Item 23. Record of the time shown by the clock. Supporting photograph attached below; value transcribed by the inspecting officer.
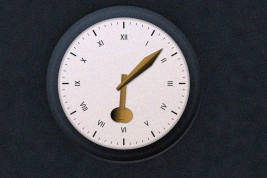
6:08
